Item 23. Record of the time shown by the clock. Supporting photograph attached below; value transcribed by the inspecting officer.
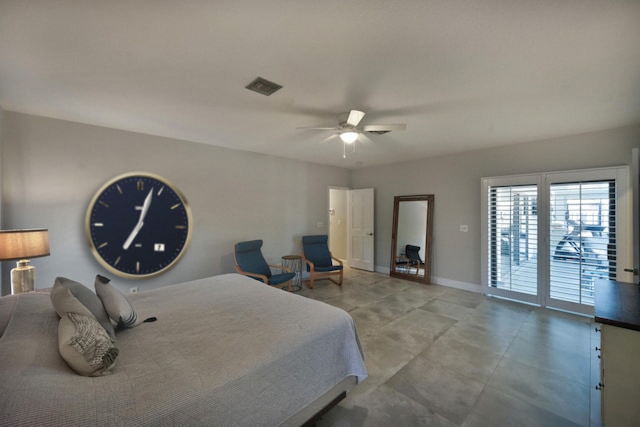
7:03
